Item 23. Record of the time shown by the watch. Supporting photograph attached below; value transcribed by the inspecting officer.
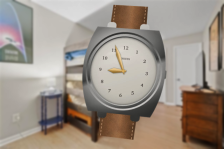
8:56
